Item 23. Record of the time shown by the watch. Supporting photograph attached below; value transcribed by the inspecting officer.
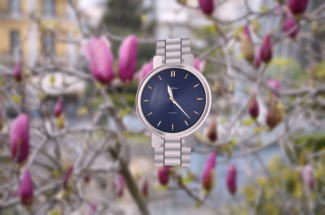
11:23
